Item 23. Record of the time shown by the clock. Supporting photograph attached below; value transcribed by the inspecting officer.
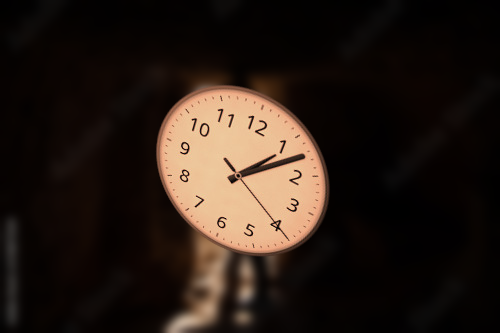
1:07:20
